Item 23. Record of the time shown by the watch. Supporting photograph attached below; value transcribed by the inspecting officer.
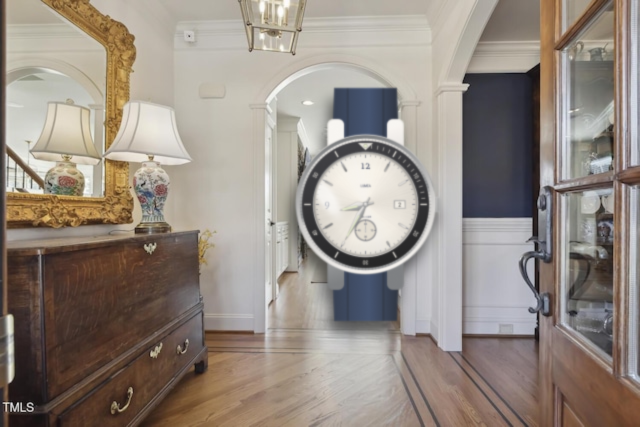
8:35
